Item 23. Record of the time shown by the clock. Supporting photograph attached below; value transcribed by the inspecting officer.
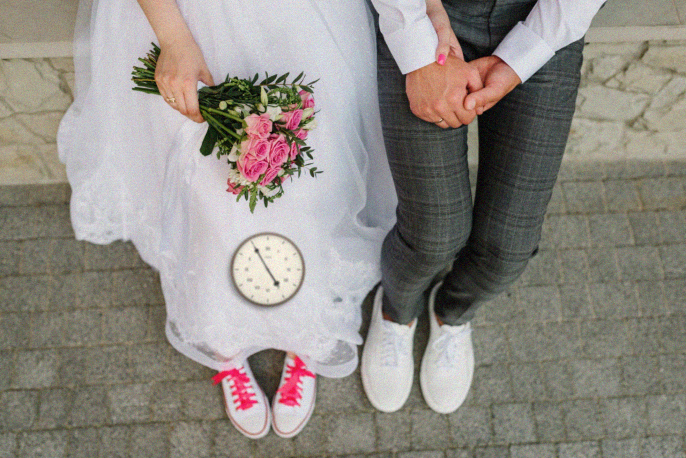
4:55
